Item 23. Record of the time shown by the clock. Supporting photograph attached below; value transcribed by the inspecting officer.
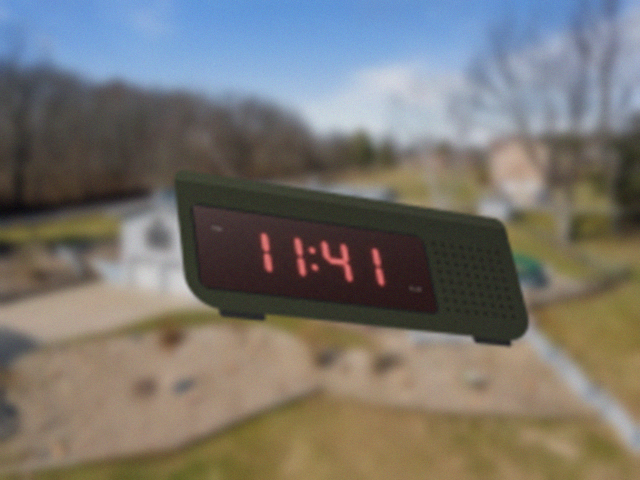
11:41
